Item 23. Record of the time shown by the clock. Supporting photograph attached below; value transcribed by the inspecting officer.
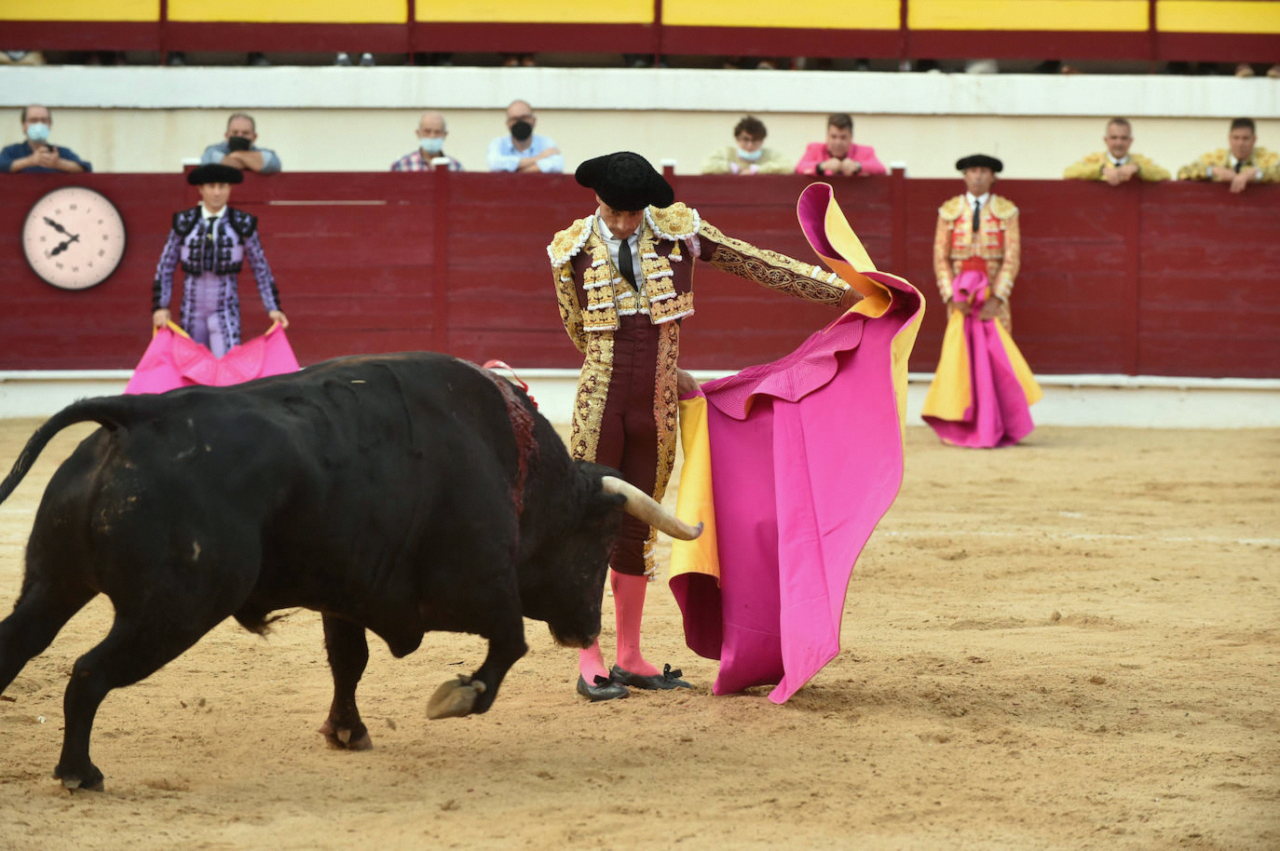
7:51
